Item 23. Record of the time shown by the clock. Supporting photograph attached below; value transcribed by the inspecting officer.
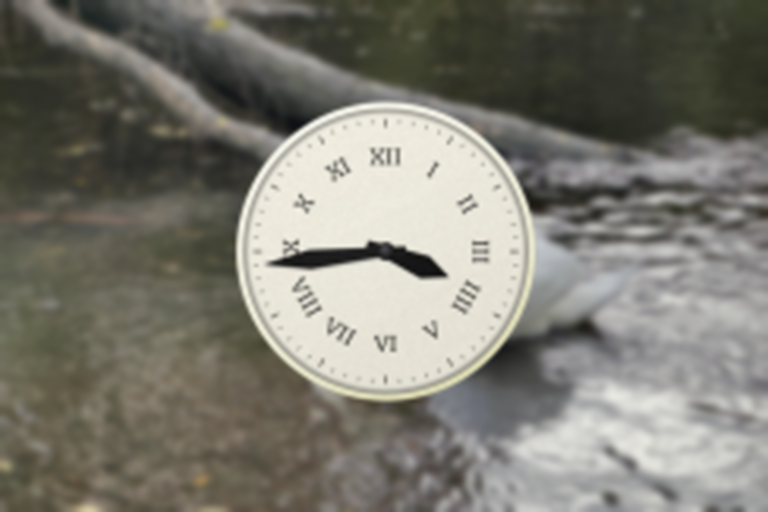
3:44
